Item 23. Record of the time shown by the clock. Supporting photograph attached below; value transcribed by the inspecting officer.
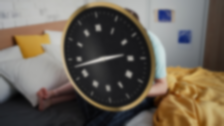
2:43
